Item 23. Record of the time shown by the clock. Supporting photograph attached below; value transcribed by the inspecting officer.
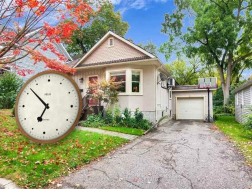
6:52
